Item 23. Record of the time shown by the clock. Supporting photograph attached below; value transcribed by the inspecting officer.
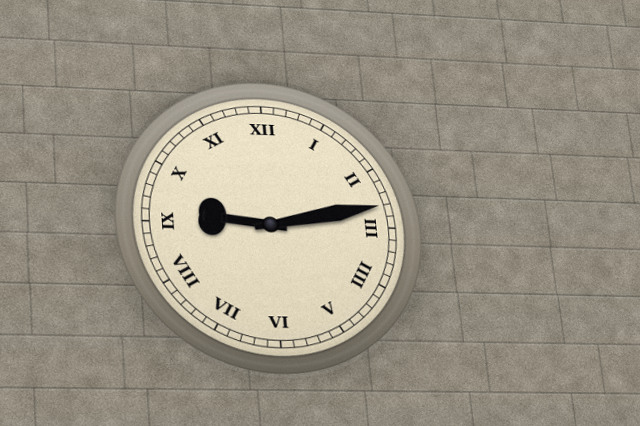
9:13
